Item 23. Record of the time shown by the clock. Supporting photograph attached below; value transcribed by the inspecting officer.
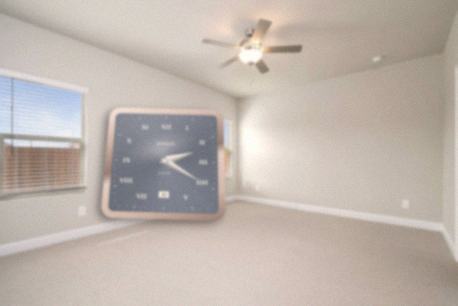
2:20
